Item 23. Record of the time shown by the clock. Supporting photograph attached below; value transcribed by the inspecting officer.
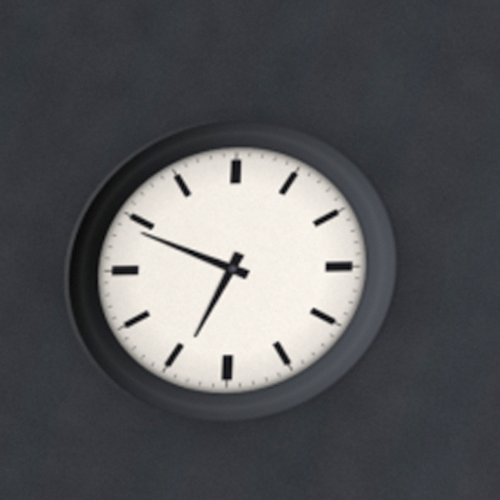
6:49
